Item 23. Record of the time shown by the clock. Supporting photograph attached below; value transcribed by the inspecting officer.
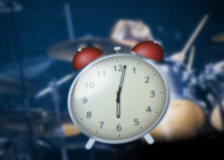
6:02
